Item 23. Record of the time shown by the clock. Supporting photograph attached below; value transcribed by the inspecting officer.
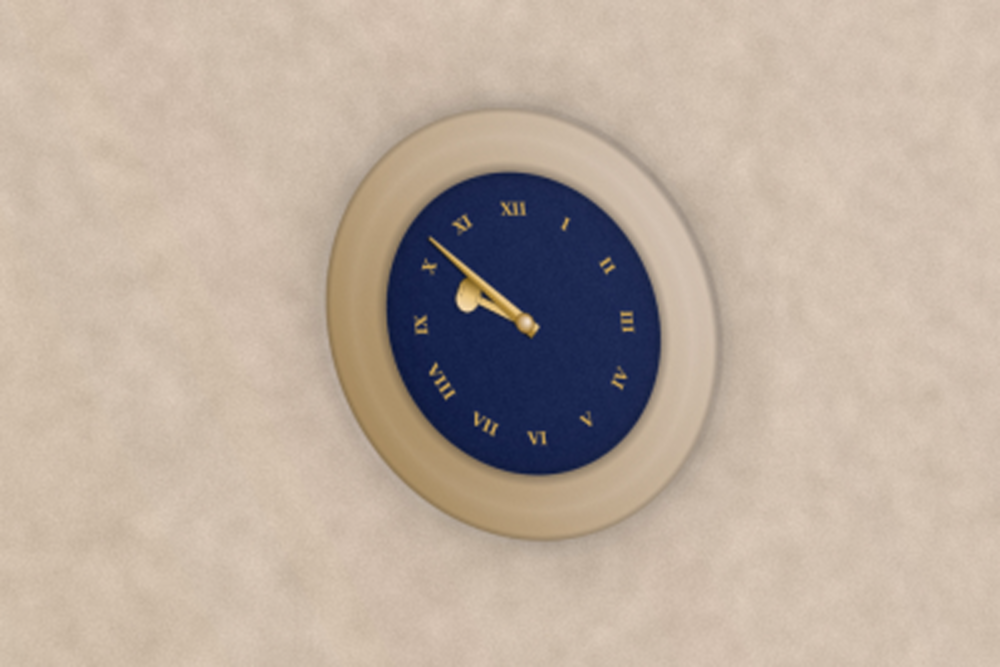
9:52
